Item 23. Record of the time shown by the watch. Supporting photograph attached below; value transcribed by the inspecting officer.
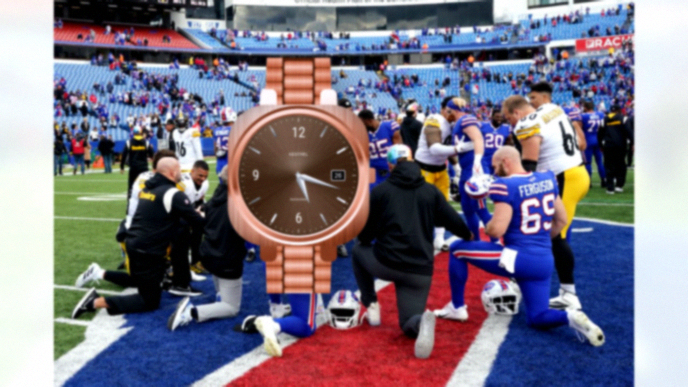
5:18
